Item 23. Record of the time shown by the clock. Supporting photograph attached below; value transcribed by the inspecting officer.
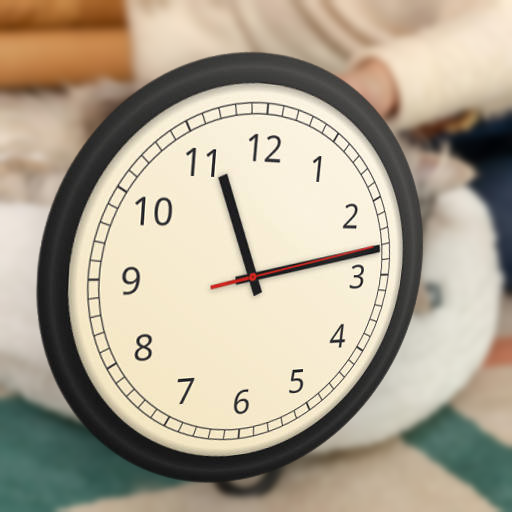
11:13:13
